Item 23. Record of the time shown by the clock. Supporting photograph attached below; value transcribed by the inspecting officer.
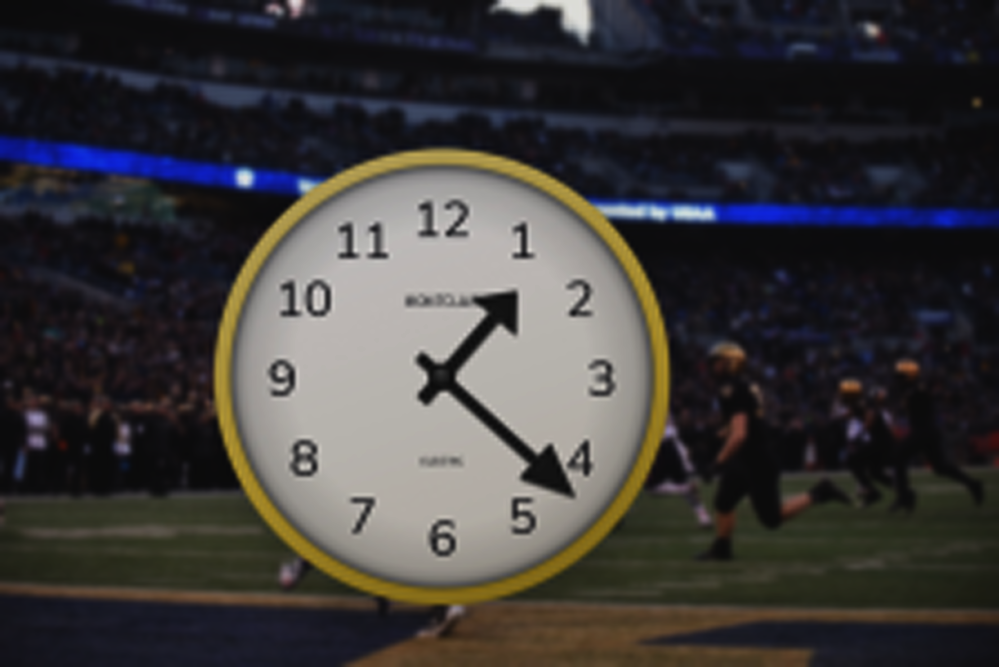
1:22
